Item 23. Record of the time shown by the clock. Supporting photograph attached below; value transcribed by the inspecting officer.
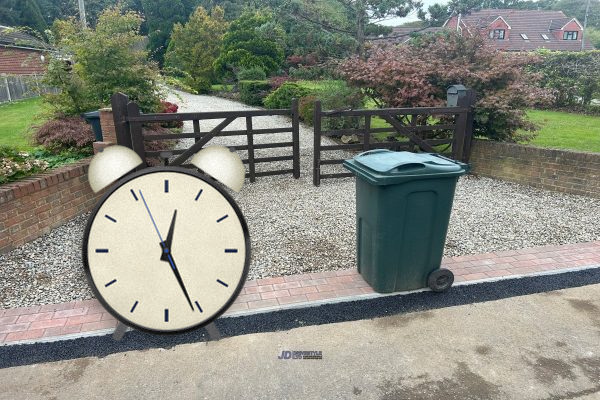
12:25:56
